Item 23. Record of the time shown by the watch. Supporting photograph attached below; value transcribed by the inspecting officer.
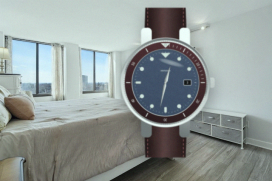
12:32
